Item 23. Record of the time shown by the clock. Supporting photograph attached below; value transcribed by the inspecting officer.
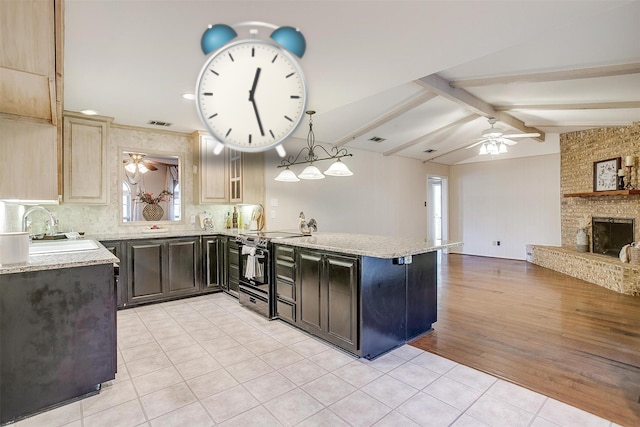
12:27
